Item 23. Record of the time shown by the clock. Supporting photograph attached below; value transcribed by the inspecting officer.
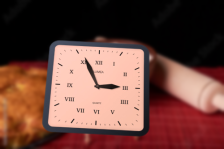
2:56
